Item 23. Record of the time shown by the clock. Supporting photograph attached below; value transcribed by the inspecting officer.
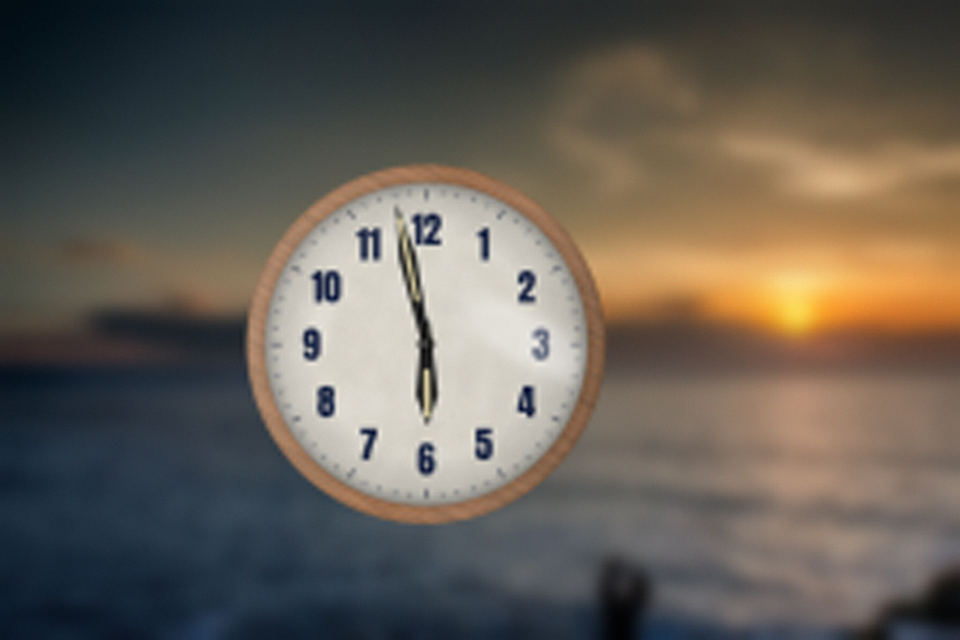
5:58
